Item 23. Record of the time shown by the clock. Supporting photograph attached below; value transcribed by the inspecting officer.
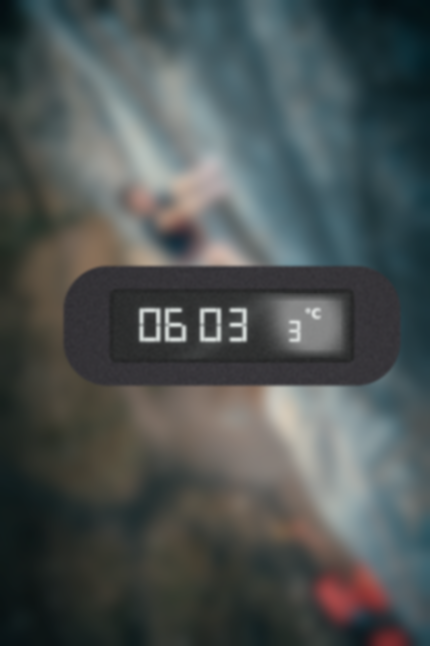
6:03
